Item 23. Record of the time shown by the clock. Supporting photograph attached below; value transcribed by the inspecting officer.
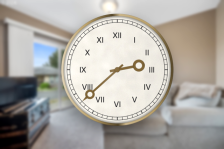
2:38
